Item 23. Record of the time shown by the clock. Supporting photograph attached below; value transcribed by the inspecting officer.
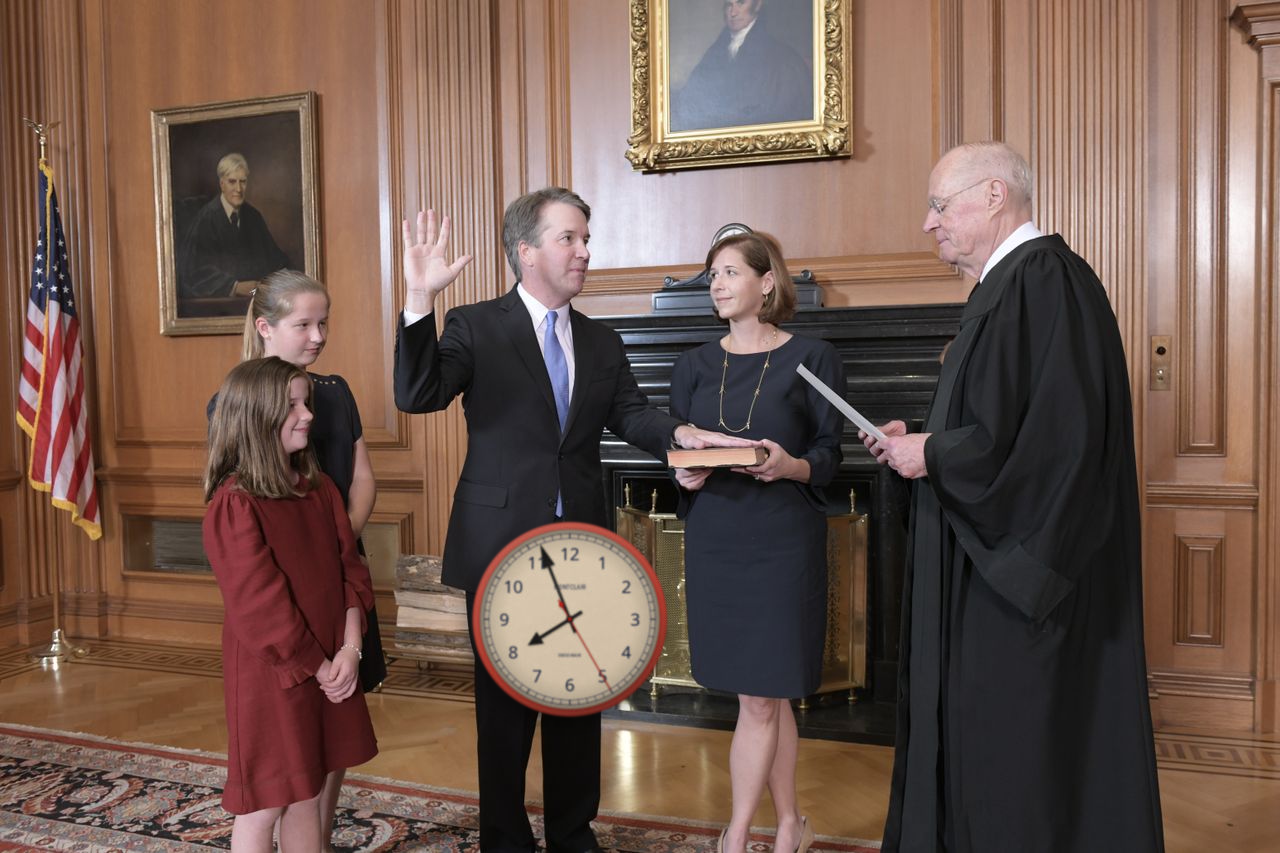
7:56:25
